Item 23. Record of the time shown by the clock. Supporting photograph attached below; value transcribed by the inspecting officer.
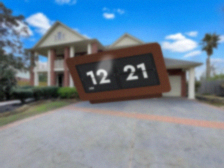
12:21
